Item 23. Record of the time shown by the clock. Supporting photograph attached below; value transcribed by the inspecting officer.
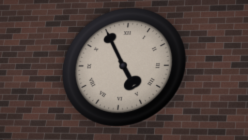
4:55
